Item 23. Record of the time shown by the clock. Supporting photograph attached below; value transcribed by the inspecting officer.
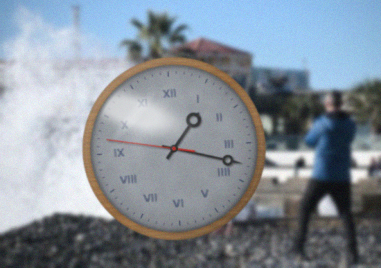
1:17:47
